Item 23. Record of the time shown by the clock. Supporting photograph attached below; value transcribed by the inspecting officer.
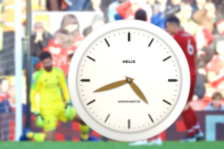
4:42
